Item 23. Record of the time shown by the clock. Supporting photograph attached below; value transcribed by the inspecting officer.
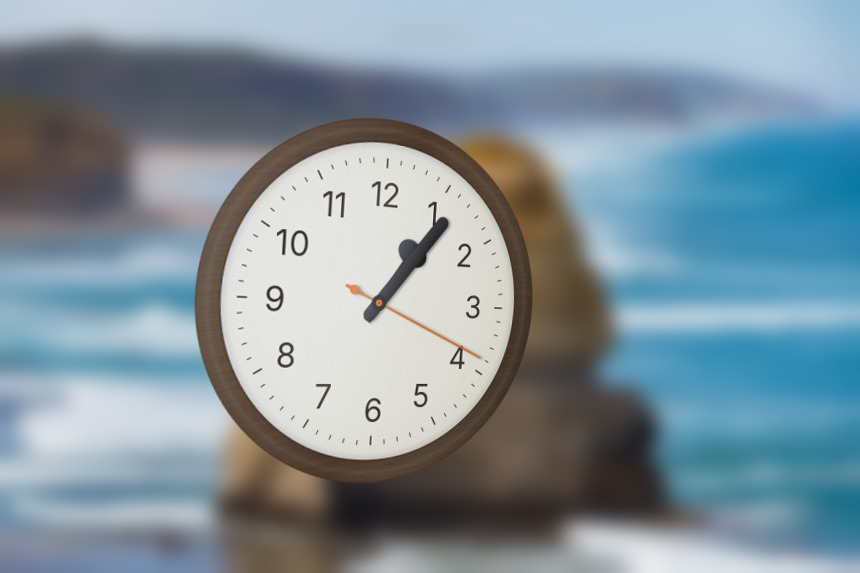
1:06:19
